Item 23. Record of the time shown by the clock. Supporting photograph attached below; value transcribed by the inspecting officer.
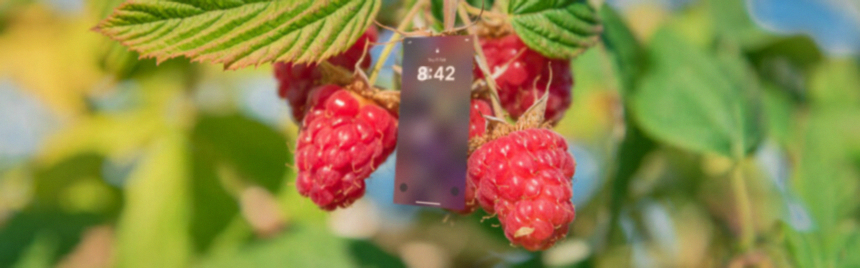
8:42
